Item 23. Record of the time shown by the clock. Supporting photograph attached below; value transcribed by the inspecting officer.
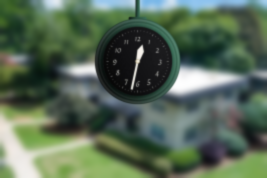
12:32
